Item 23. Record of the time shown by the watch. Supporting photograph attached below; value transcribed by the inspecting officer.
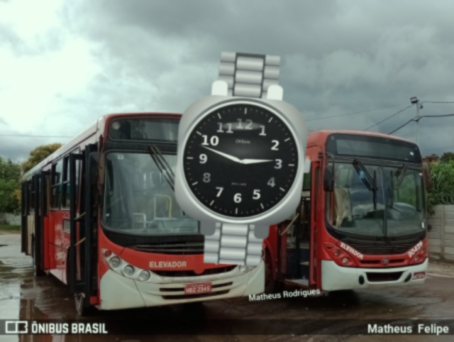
2:48
